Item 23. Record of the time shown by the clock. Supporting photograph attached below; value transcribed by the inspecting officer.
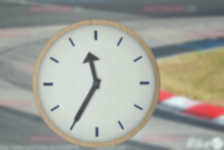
11:35
